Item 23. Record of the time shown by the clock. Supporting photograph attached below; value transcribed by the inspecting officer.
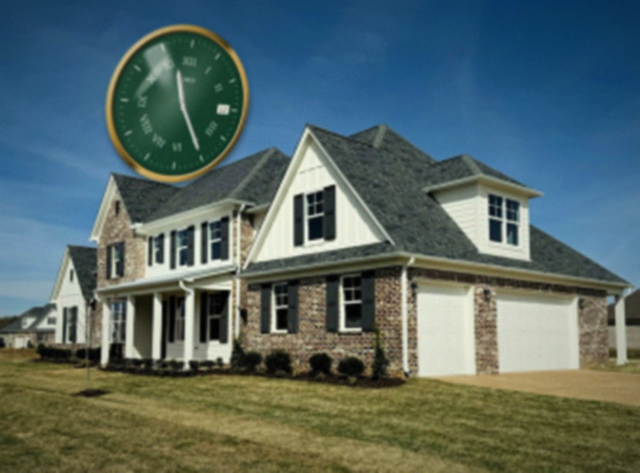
11:25
